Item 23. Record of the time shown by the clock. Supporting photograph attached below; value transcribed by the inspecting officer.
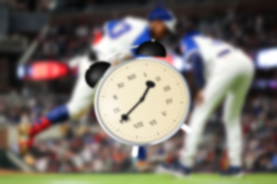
1:41
